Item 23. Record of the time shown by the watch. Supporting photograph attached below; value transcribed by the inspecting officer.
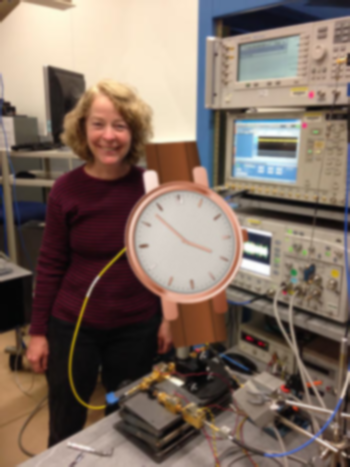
3:53
